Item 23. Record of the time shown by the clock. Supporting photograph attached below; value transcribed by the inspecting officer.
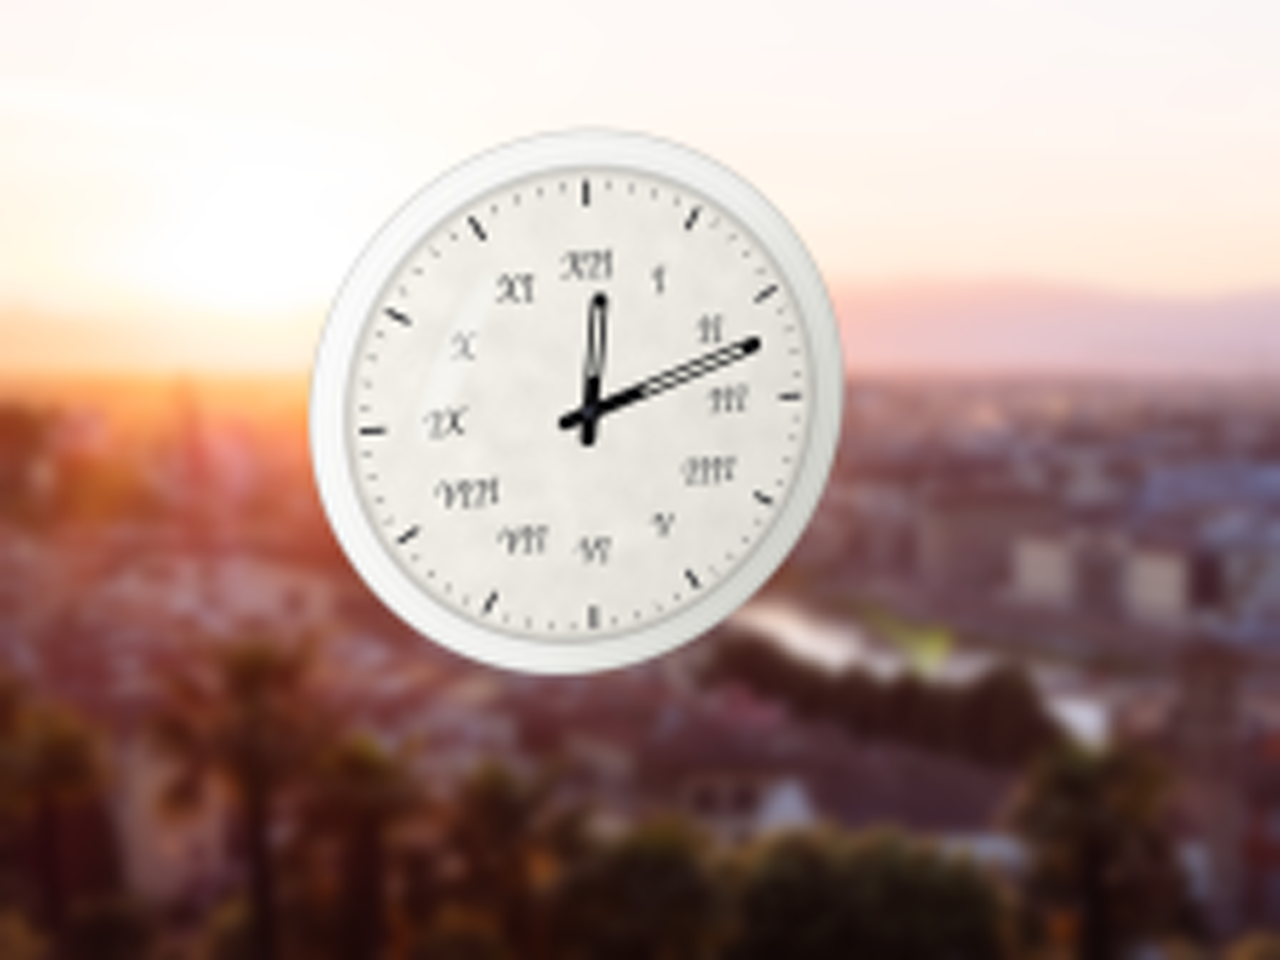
12:12
